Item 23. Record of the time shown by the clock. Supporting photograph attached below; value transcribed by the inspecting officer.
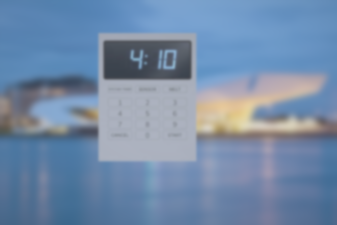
4:10
